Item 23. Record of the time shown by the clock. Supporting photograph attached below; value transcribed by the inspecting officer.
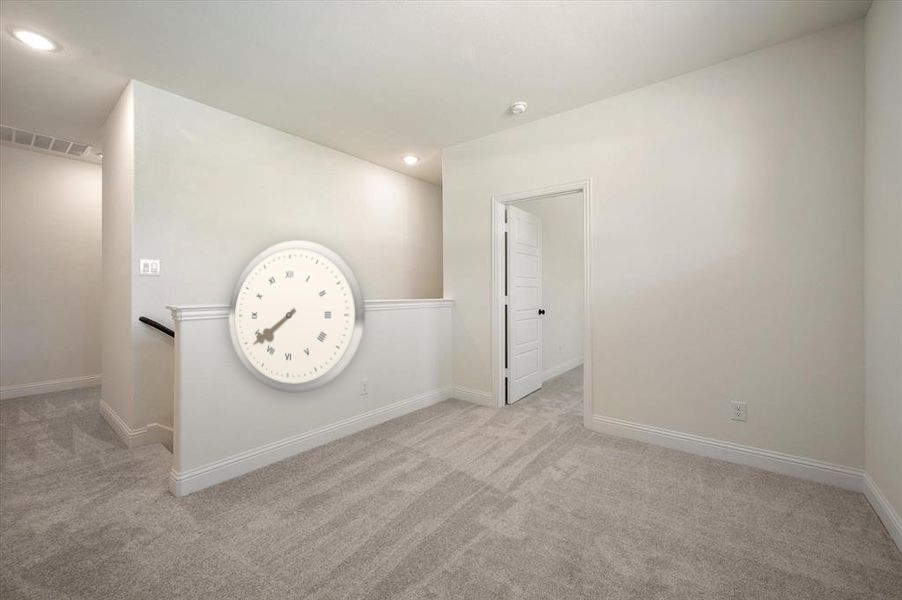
7:39
